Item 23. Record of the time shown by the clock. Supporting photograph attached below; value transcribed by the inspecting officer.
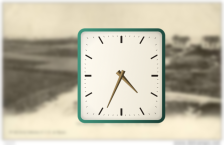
4:34
